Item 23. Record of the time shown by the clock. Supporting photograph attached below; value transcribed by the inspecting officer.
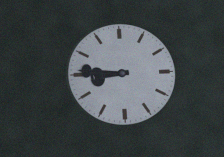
8:46
